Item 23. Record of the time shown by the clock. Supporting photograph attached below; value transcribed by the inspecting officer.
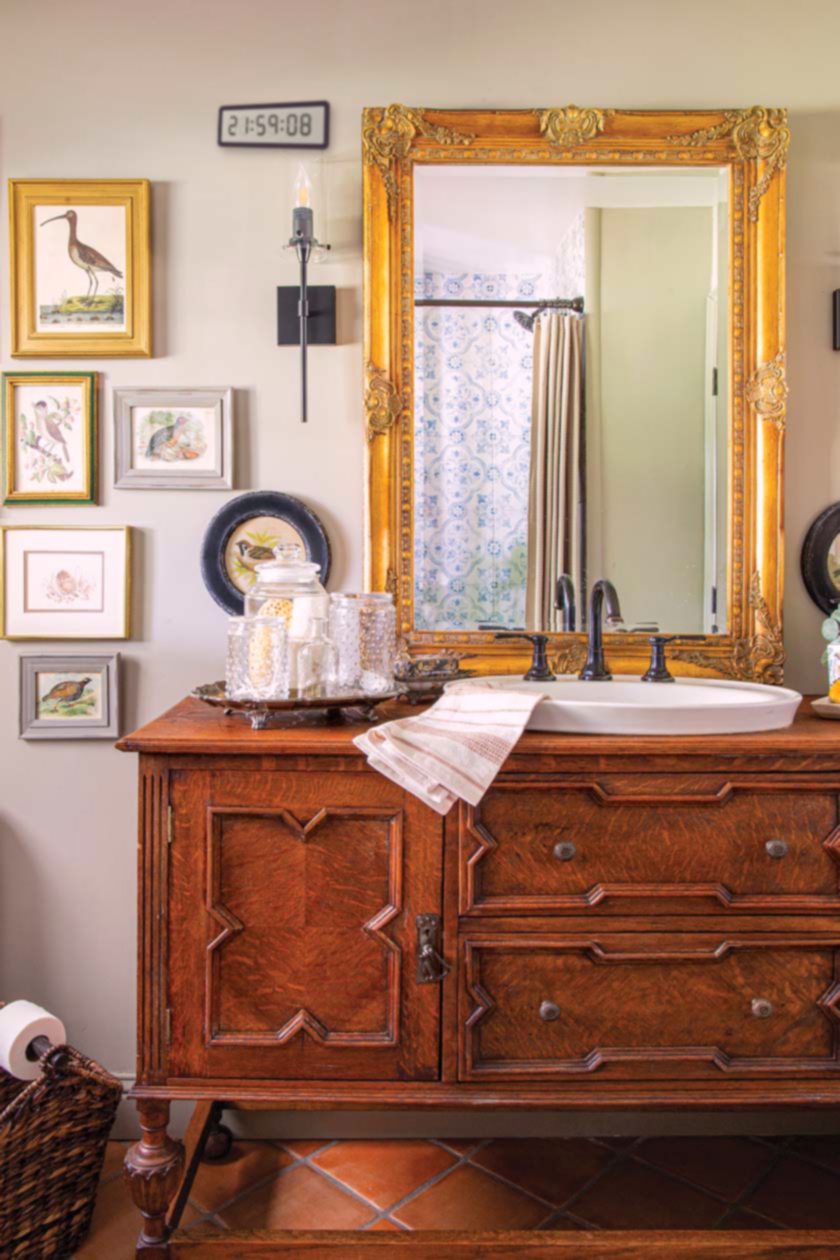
21:59:08
